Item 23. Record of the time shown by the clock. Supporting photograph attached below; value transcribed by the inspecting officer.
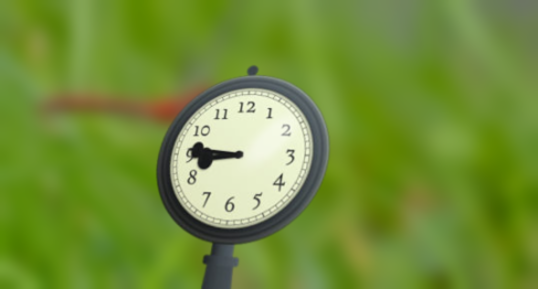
8:46
